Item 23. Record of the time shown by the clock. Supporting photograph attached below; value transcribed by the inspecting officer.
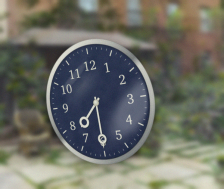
7:30
